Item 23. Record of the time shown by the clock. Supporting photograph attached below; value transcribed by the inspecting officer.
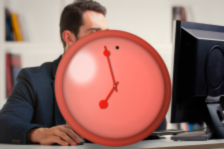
6:57
